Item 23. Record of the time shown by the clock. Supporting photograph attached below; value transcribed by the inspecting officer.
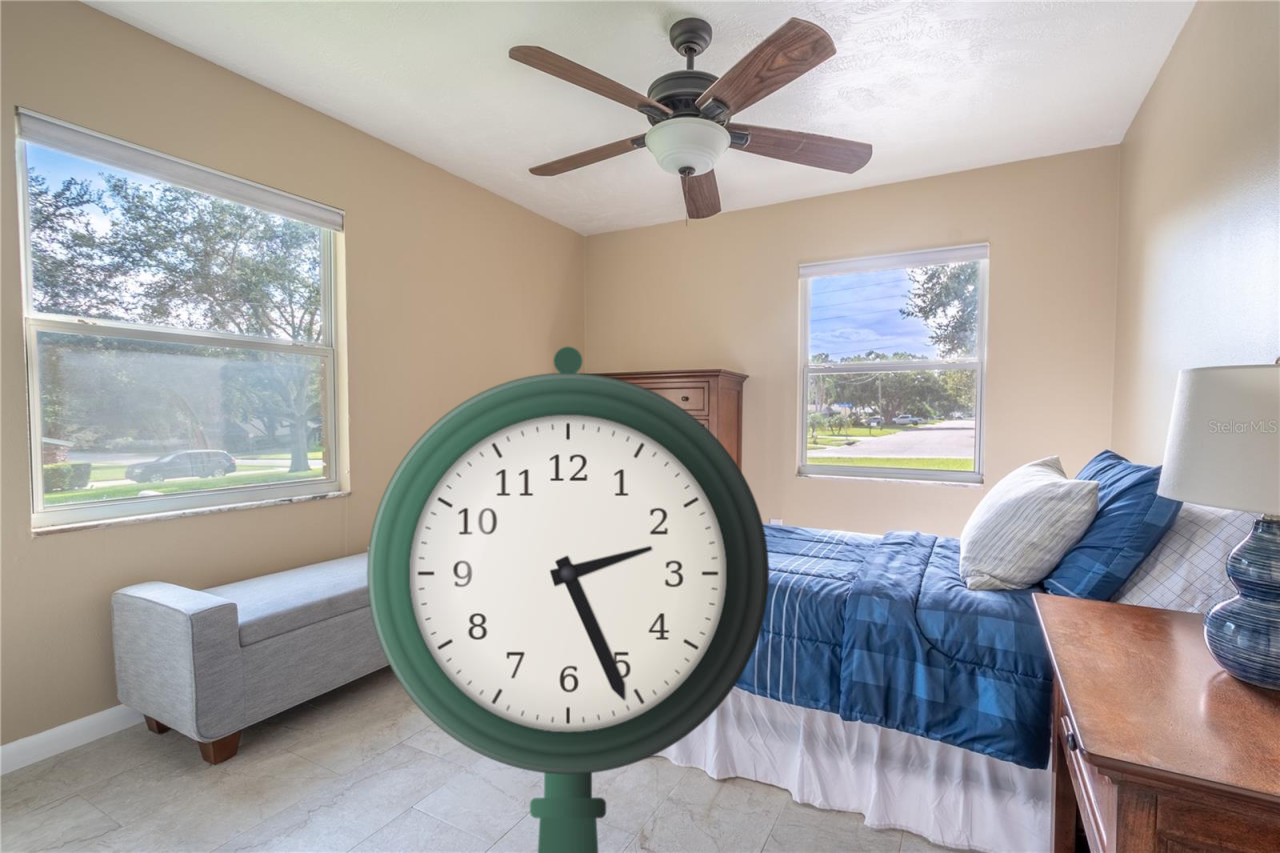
2:26
